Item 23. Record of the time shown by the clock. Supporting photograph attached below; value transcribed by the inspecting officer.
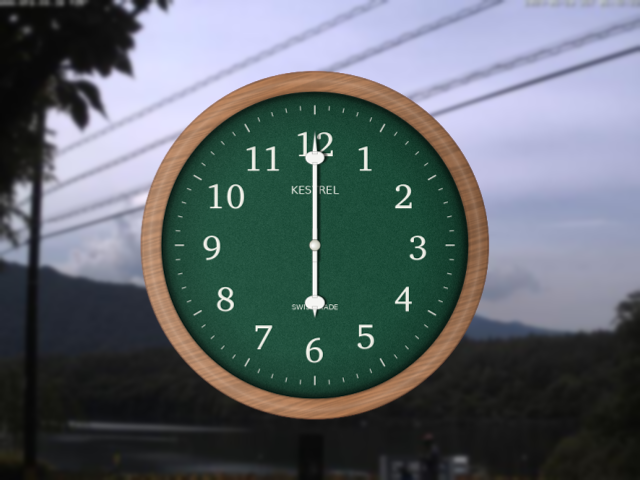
6:00
